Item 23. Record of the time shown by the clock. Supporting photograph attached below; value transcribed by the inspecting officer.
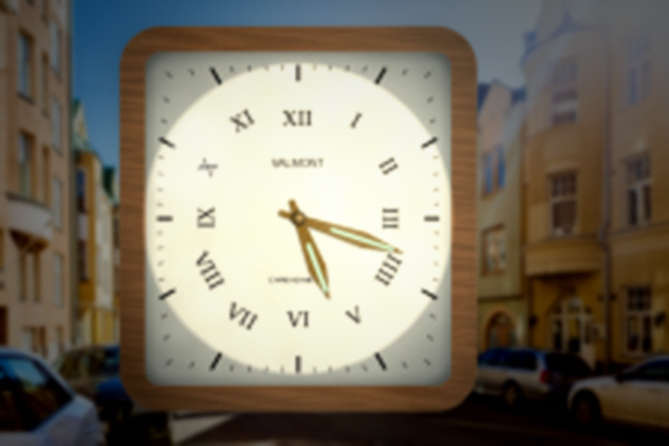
5:18
